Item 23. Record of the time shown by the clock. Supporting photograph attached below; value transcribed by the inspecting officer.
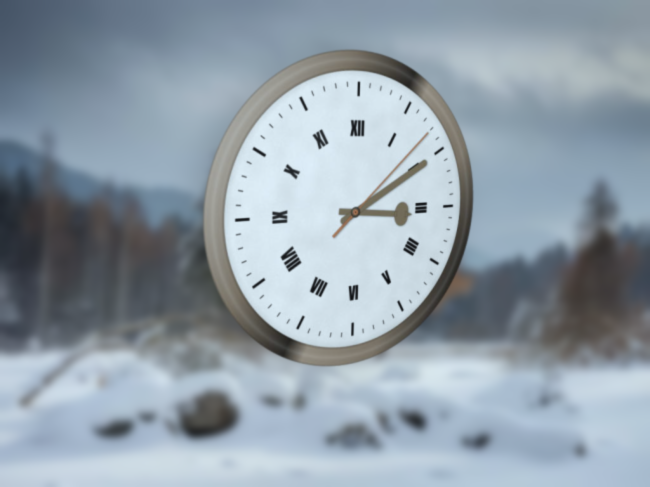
3:10:08
